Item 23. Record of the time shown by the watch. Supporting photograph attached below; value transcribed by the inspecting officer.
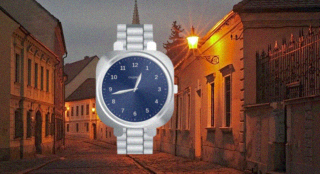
12:43
